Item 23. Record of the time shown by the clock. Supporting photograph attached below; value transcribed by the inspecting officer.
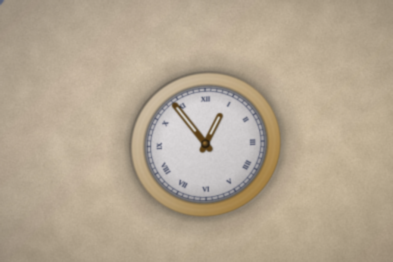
12:54
